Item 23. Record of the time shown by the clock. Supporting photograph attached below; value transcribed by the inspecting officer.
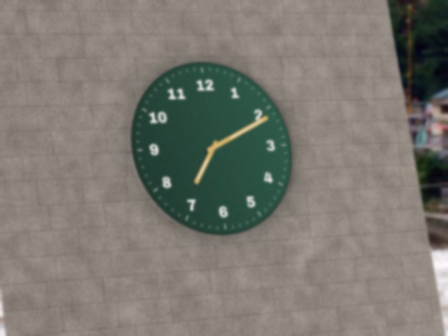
7:11
